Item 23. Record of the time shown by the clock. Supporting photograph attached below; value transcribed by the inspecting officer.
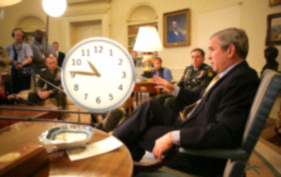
10:46
